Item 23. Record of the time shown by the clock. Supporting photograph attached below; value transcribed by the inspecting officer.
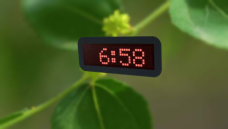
6:58
